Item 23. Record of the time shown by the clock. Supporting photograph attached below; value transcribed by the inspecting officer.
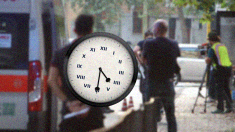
4:30
